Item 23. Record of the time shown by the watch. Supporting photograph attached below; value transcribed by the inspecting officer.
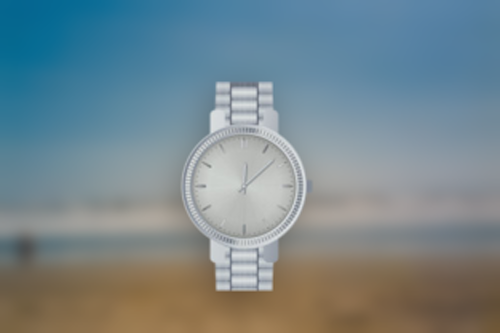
12:08
